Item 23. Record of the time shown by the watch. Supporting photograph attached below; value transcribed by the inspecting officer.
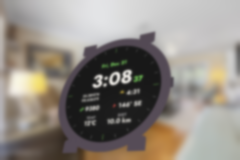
3:08
